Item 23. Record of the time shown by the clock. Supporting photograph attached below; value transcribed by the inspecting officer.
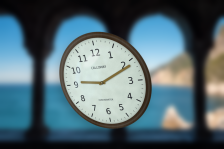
9:11
